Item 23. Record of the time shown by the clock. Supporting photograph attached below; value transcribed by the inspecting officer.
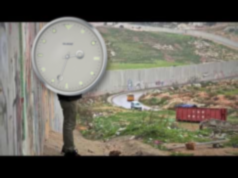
2:33
